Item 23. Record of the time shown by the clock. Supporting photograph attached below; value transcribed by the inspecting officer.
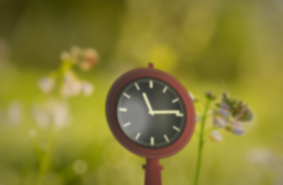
11:14
